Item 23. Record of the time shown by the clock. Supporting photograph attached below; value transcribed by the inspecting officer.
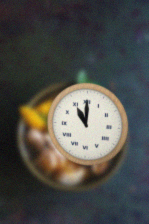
11:00
